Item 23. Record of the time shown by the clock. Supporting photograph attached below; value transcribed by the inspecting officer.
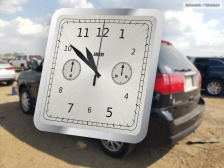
10:51
